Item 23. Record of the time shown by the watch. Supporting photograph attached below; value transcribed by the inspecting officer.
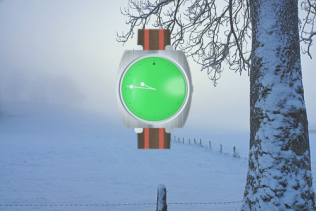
9:46
